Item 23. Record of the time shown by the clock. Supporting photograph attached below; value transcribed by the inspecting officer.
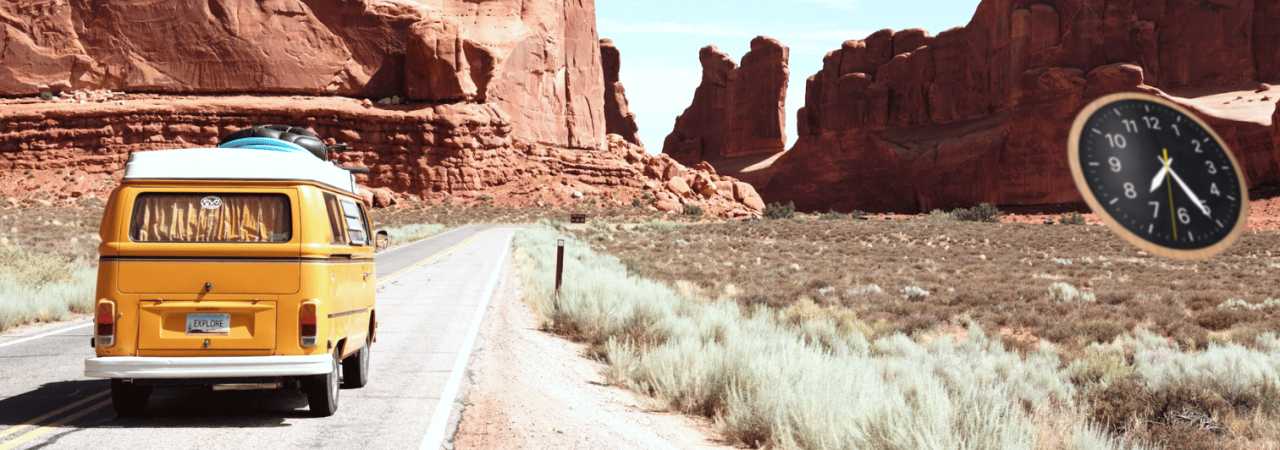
7:25:32
